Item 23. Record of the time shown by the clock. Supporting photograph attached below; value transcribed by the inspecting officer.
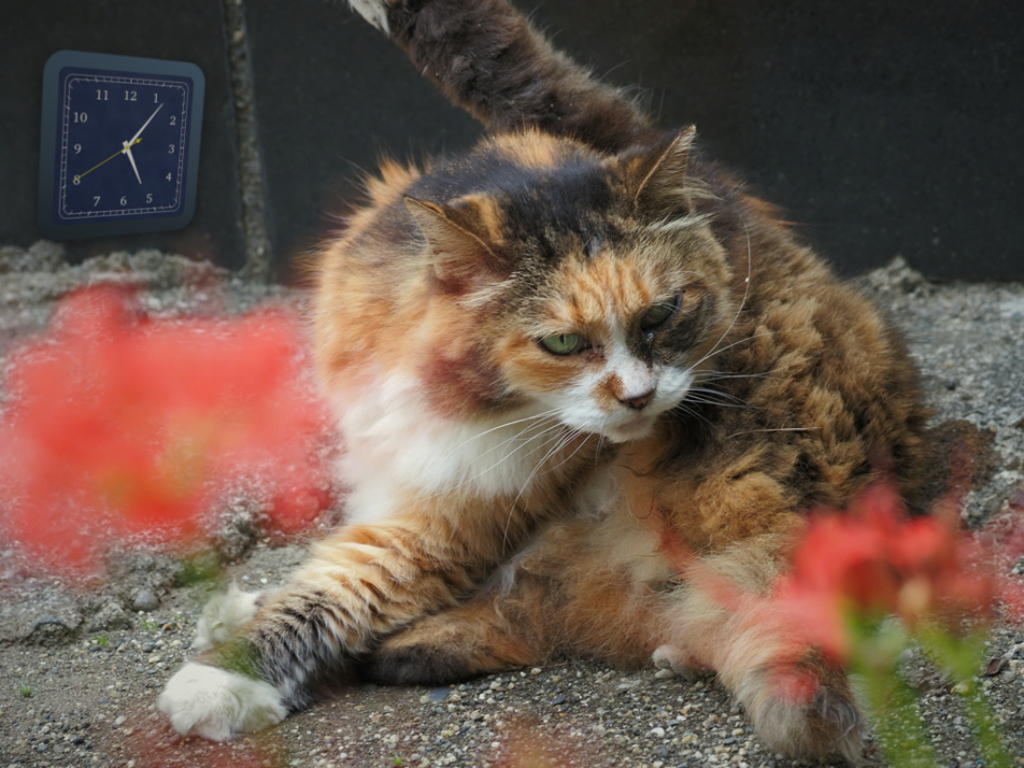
5:06:40
